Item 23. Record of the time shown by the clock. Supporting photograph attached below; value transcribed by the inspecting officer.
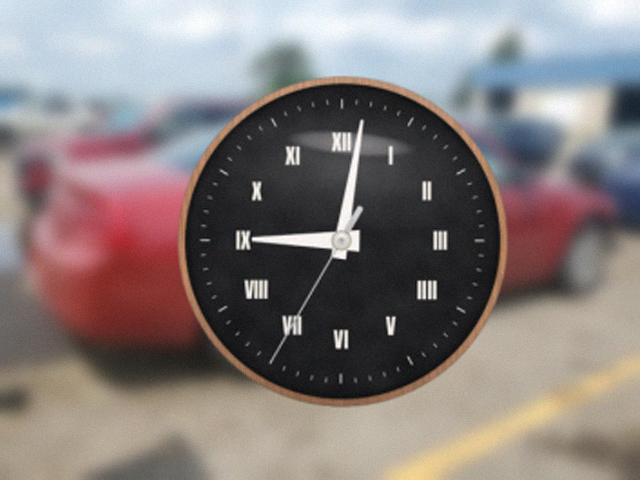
9:01:35
